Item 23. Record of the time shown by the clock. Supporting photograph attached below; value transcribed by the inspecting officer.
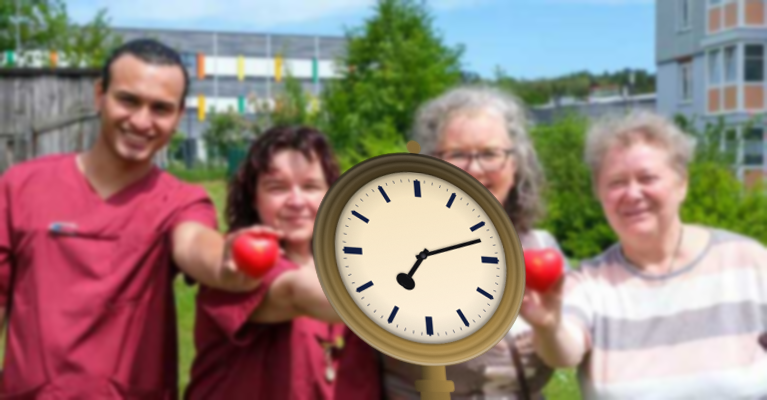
7:12
